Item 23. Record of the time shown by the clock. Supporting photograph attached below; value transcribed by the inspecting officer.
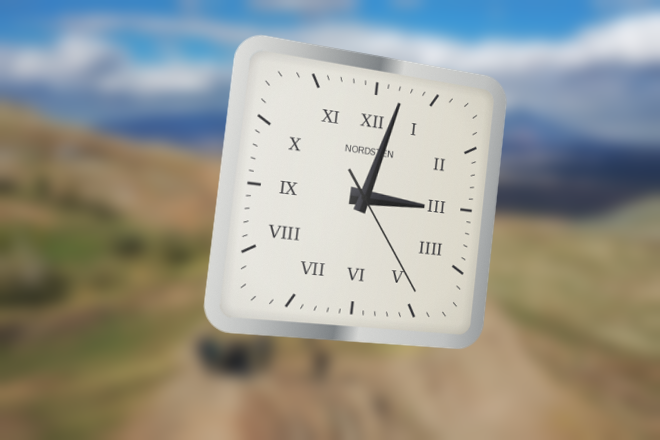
3:02:24
